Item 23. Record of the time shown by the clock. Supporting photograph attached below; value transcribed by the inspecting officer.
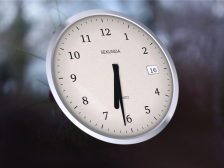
6:31
